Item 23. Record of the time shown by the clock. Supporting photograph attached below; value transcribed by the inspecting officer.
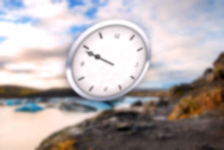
9:49
